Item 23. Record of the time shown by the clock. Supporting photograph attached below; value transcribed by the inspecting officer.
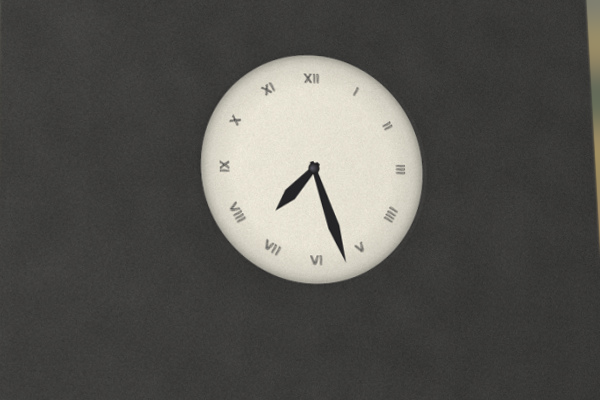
7:27
